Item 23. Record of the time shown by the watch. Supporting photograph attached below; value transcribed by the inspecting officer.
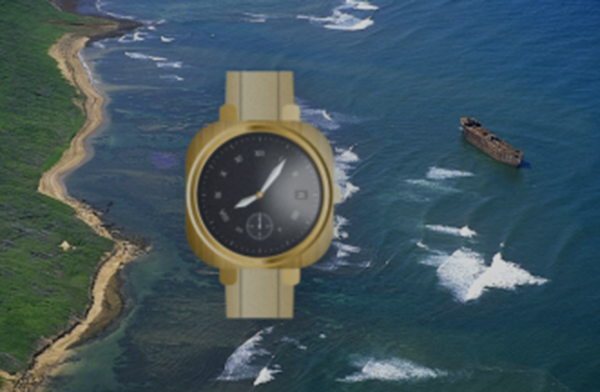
8:06
